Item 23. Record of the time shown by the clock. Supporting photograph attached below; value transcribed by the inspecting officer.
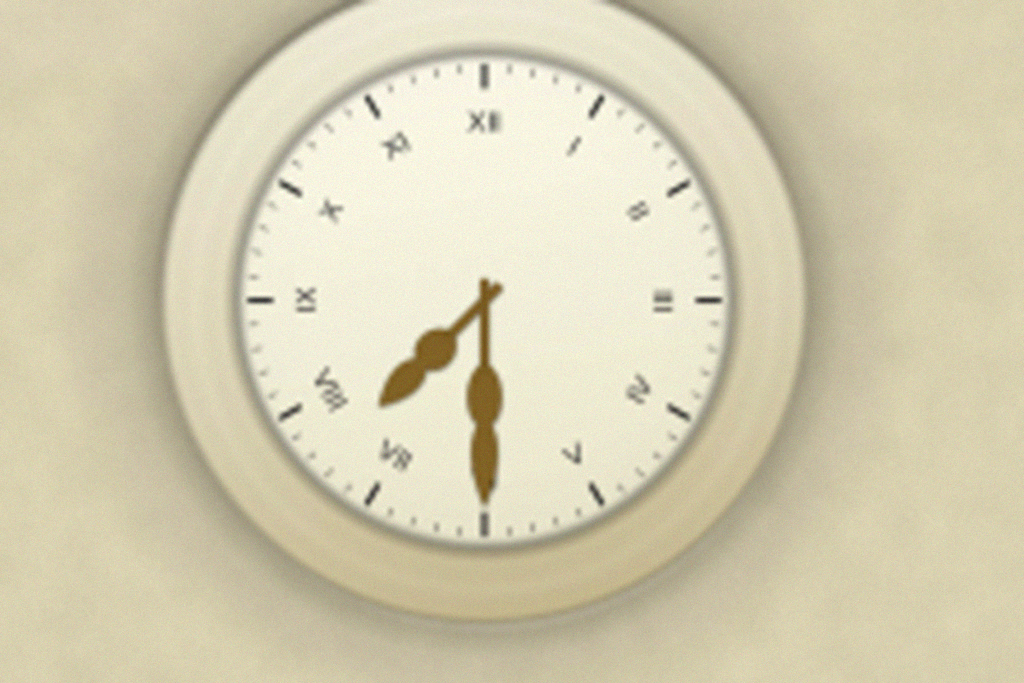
7:30
